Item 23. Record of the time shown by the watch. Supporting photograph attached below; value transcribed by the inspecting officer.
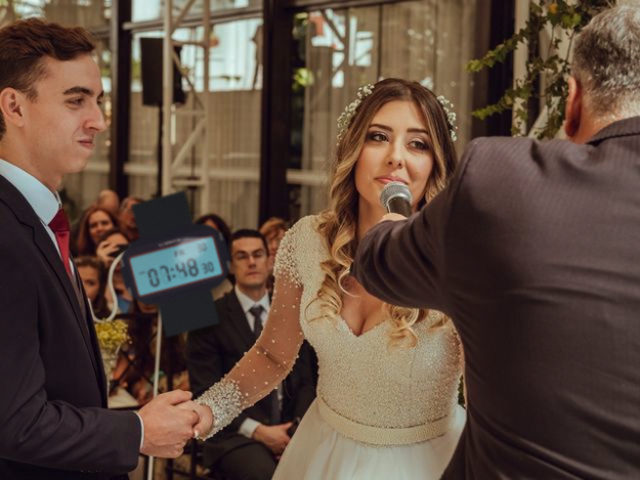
7:48
